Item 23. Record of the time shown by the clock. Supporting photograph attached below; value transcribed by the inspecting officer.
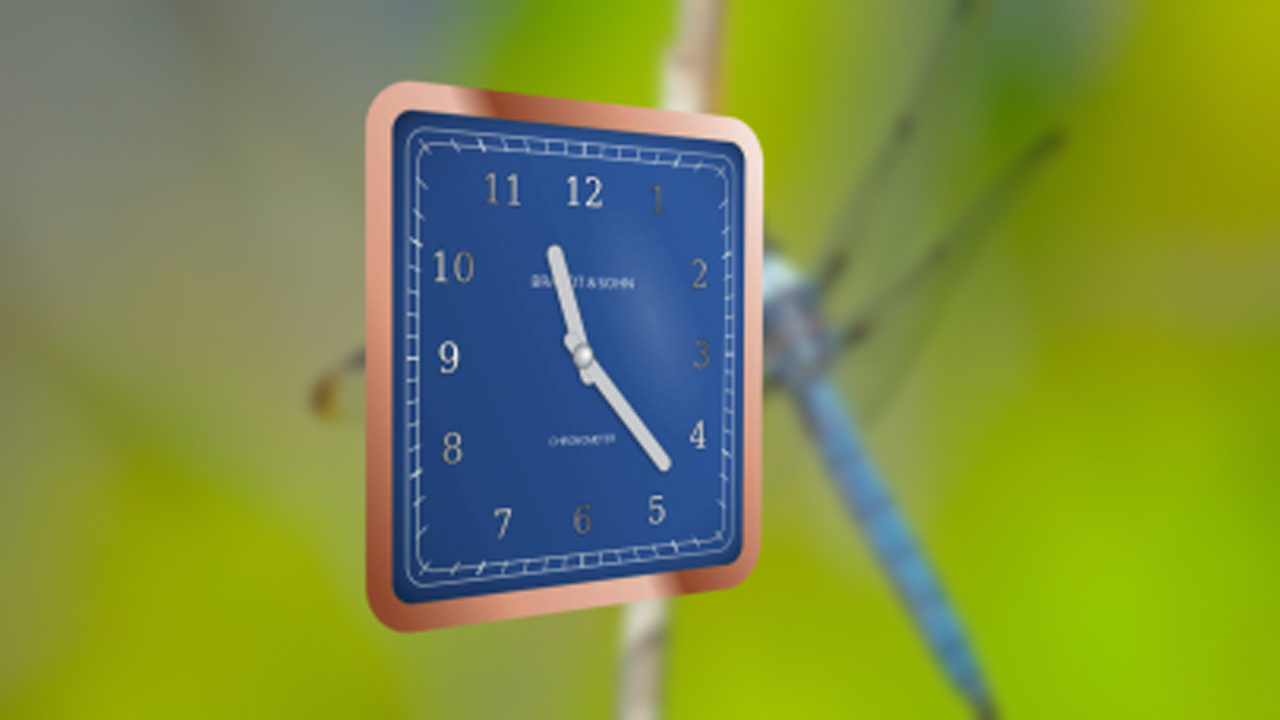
11:23
